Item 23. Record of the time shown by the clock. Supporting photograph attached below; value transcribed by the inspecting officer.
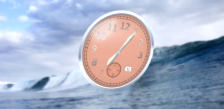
7:05
